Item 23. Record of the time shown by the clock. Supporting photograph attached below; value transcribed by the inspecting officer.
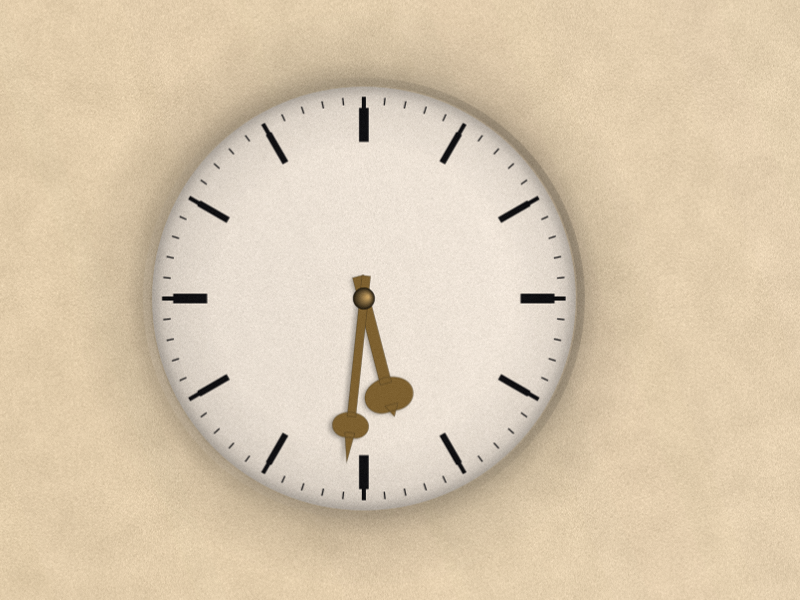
5:31
